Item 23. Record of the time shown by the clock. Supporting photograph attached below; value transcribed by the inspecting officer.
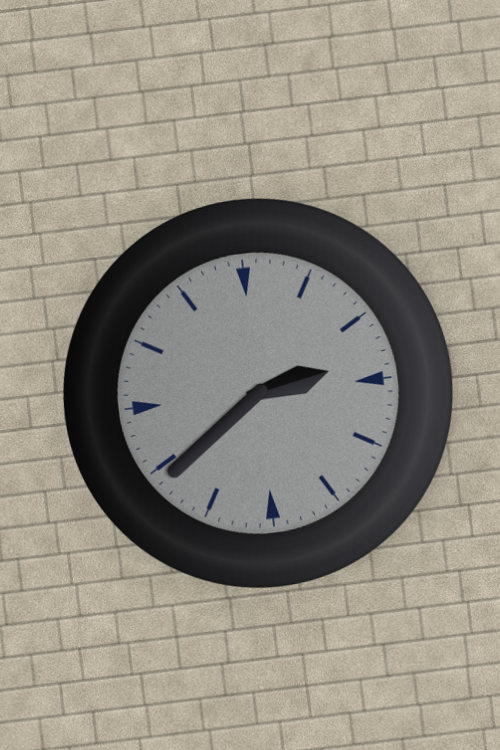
2:39
